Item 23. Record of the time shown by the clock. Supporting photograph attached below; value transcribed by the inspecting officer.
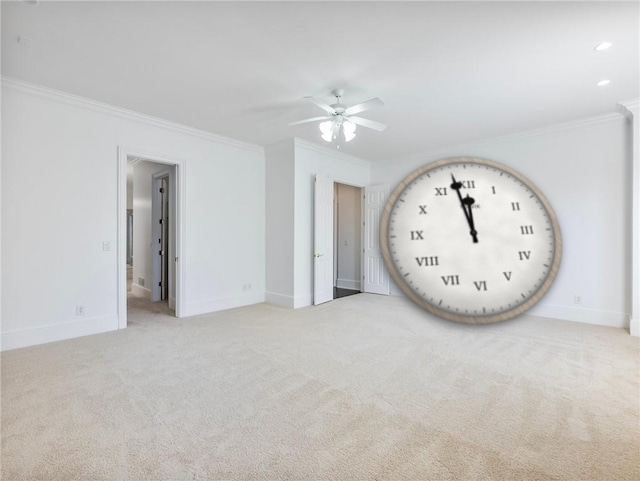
11:58
